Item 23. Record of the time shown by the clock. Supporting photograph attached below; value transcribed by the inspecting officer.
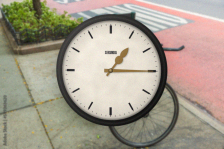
1:15
